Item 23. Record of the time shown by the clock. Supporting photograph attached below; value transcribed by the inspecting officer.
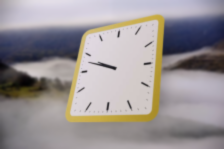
9:48
